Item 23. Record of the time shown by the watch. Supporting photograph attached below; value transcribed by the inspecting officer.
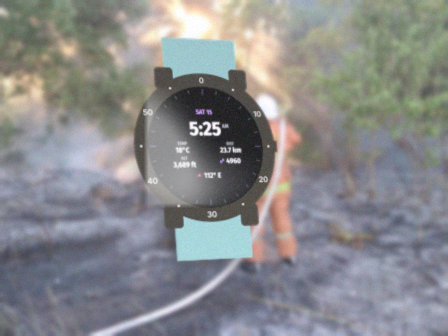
5:25
